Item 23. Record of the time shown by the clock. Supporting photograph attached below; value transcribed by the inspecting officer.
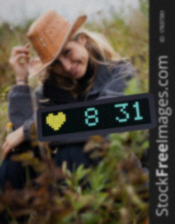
8:31
